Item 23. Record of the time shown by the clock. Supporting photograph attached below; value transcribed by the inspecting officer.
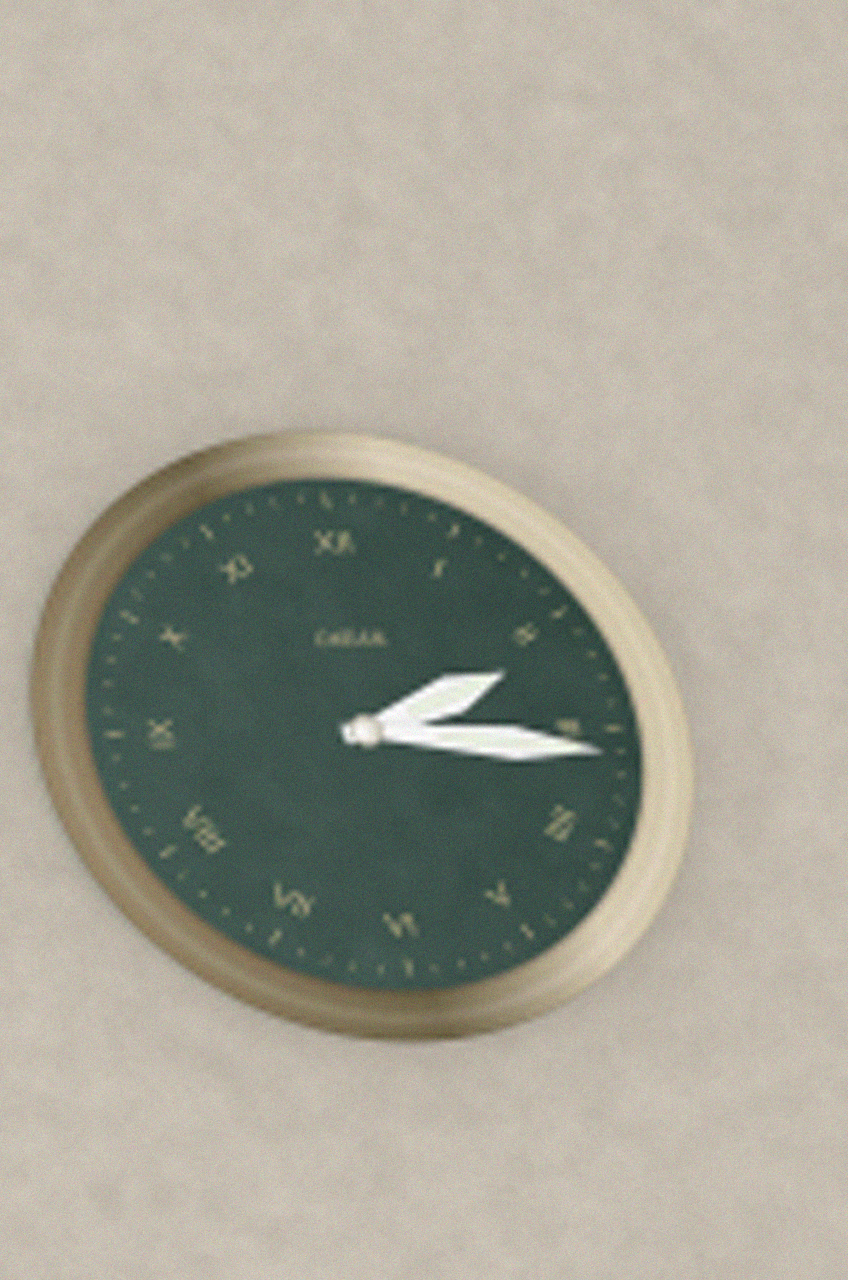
2:16
